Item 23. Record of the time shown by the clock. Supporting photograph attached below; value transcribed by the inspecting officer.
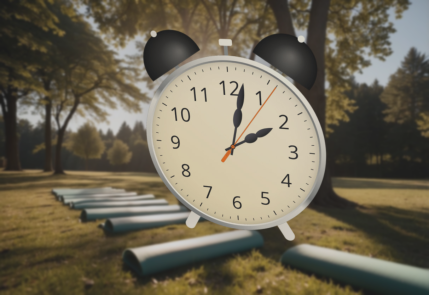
2:02:06
